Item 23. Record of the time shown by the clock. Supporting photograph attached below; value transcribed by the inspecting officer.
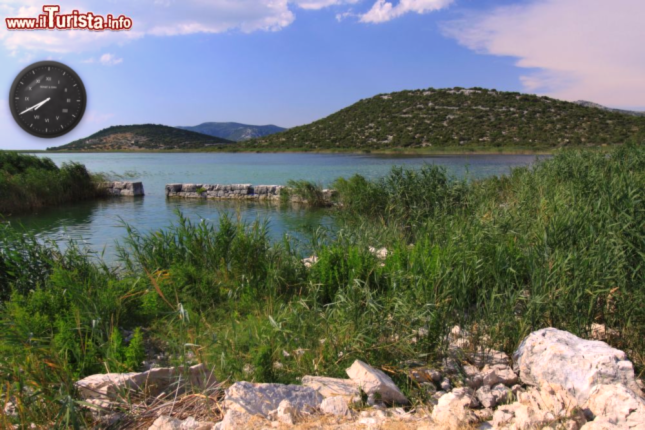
7:40
